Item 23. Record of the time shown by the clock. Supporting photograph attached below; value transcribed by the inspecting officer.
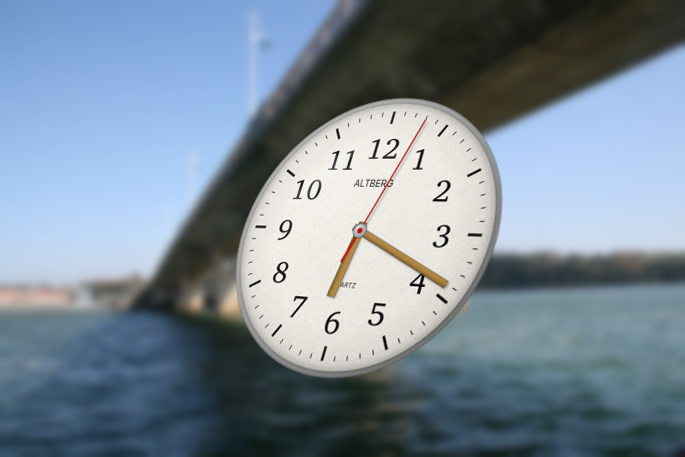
6:19:03
